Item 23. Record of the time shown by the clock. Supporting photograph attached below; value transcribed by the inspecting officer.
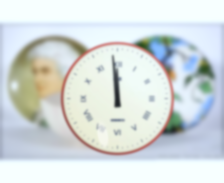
11:59
